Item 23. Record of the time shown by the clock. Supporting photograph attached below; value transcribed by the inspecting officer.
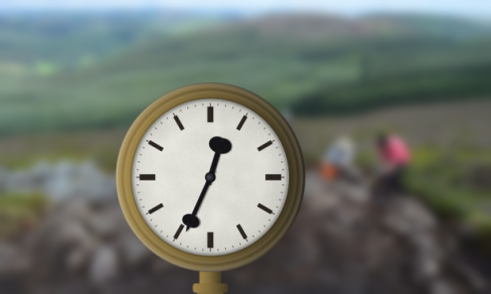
12:34
